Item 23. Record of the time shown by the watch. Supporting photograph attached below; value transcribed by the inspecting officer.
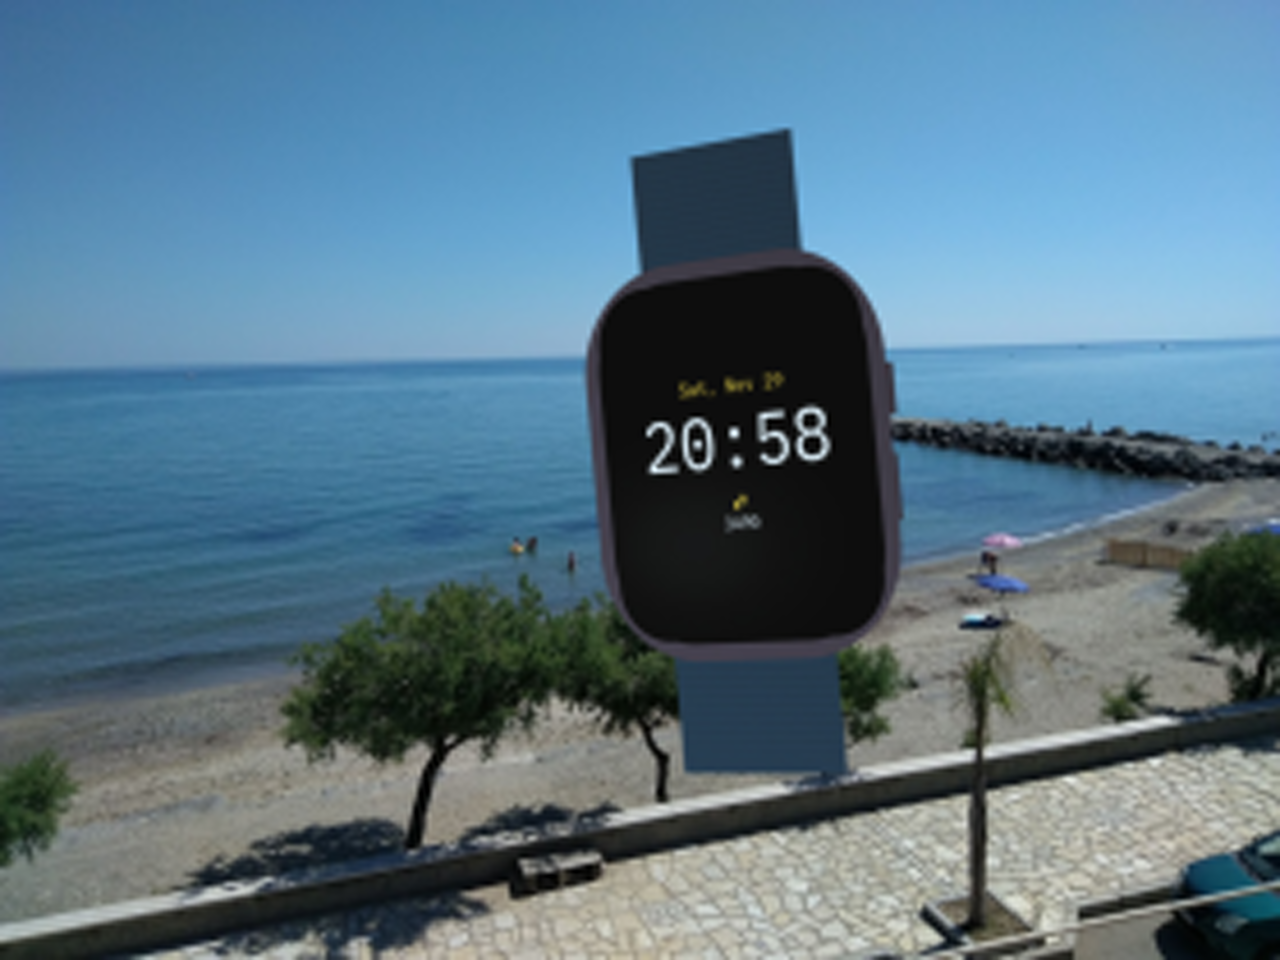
20:58
